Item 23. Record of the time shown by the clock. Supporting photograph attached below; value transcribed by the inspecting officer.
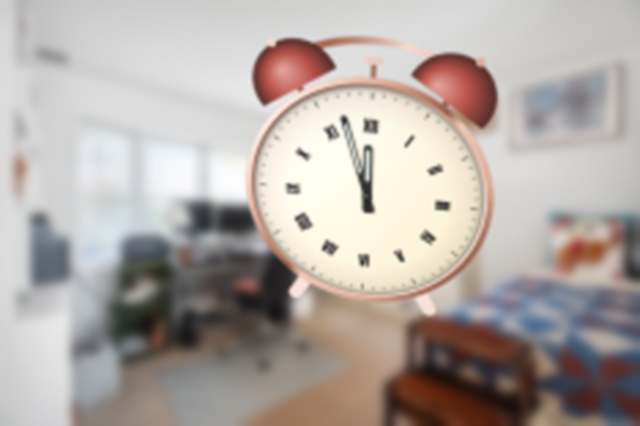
11:57
